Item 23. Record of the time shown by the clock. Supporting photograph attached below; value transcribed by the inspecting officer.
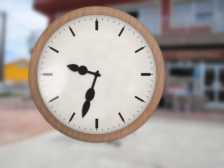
9:33
